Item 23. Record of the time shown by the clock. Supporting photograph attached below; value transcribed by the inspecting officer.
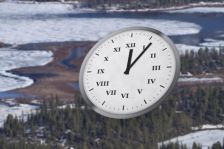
12:06
